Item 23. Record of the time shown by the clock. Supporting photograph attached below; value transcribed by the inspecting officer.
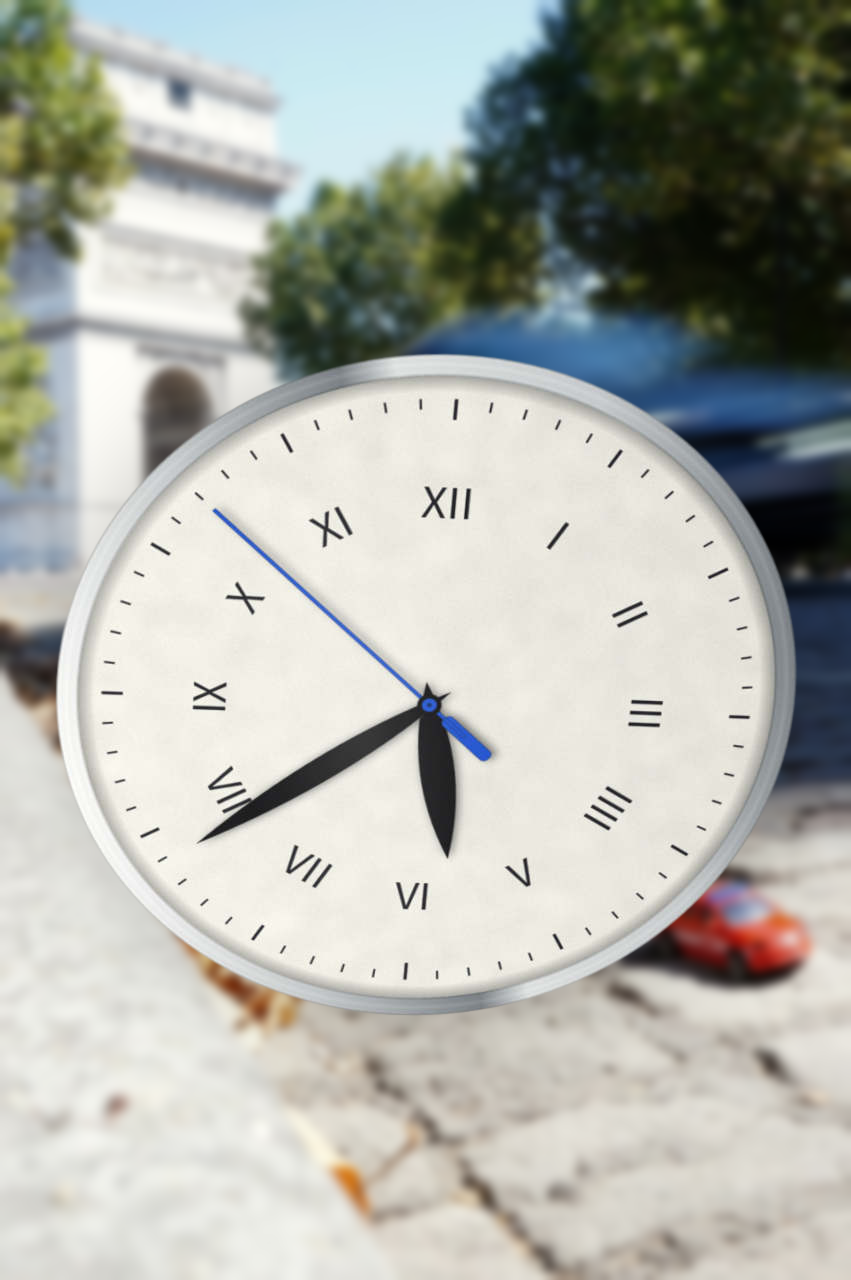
5:38:52
